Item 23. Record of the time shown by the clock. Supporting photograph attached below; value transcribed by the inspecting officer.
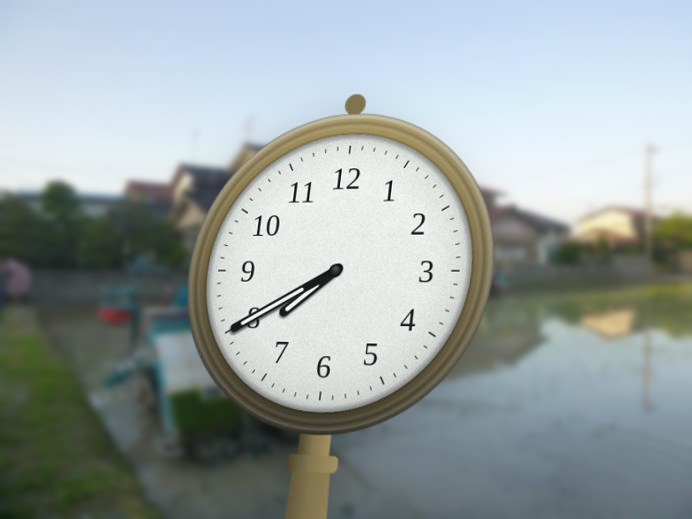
7:40
